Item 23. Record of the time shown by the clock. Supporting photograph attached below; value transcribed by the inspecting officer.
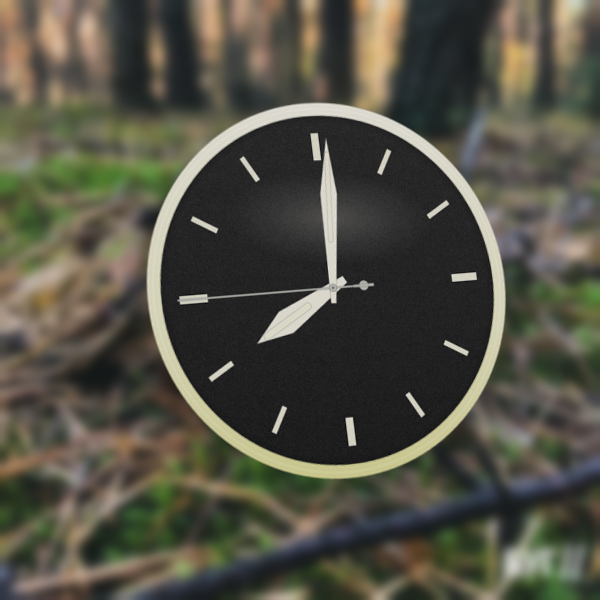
8:00:45
